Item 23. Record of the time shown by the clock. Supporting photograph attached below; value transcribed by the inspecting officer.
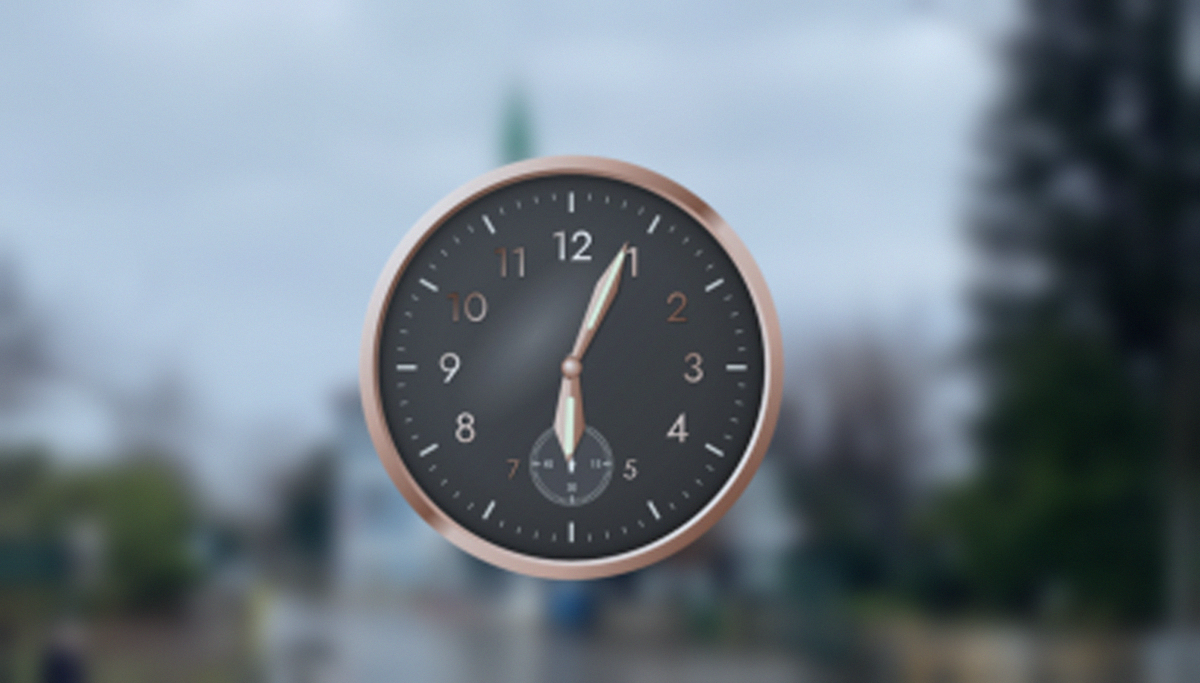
6:04
